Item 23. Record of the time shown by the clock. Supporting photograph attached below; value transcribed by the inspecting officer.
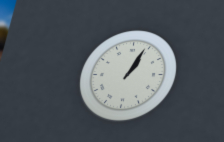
1:04
